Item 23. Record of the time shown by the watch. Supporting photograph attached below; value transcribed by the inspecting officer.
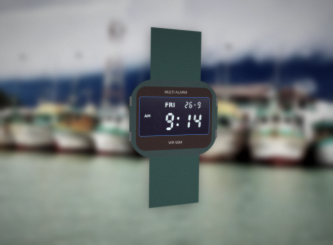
9:14
